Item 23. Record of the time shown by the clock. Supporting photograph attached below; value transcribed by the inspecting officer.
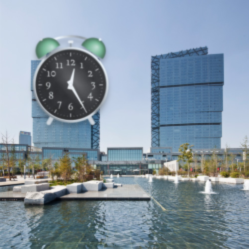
12:25
